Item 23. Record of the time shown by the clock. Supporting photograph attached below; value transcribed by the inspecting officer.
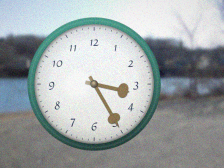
3:25
